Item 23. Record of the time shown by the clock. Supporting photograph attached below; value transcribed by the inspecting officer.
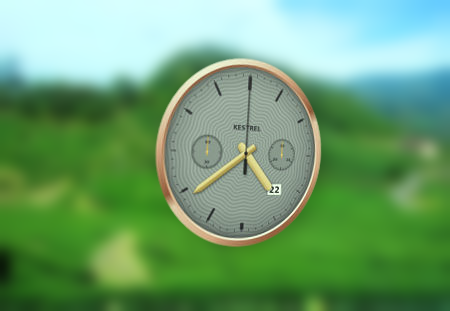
4:39
